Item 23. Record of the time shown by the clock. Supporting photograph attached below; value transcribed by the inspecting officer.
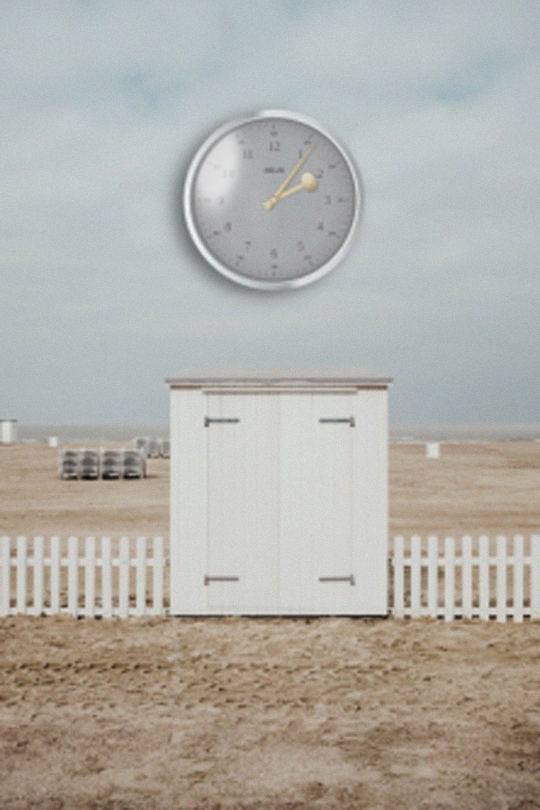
2:06
